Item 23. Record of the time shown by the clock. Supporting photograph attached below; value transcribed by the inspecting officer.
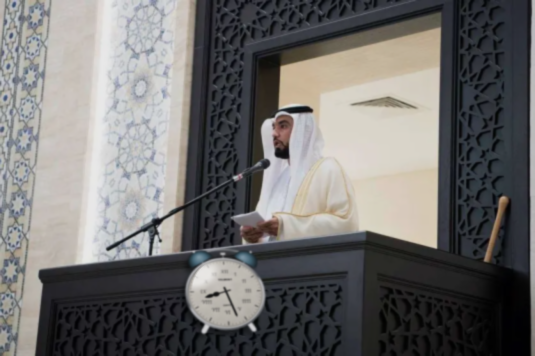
8:27
